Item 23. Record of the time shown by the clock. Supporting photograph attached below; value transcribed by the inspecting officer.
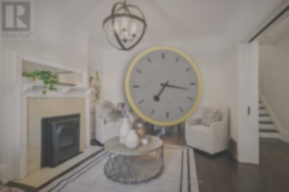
7:17
